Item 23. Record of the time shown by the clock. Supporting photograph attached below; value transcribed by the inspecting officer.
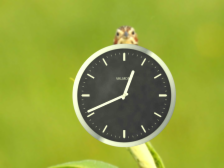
12:41
